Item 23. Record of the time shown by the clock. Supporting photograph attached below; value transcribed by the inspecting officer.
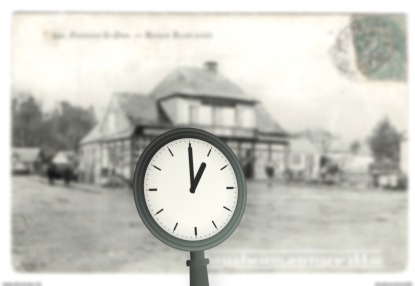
1:00
